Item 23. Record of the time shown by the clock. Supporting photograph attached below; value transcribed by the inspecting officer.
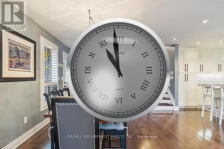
10:59
